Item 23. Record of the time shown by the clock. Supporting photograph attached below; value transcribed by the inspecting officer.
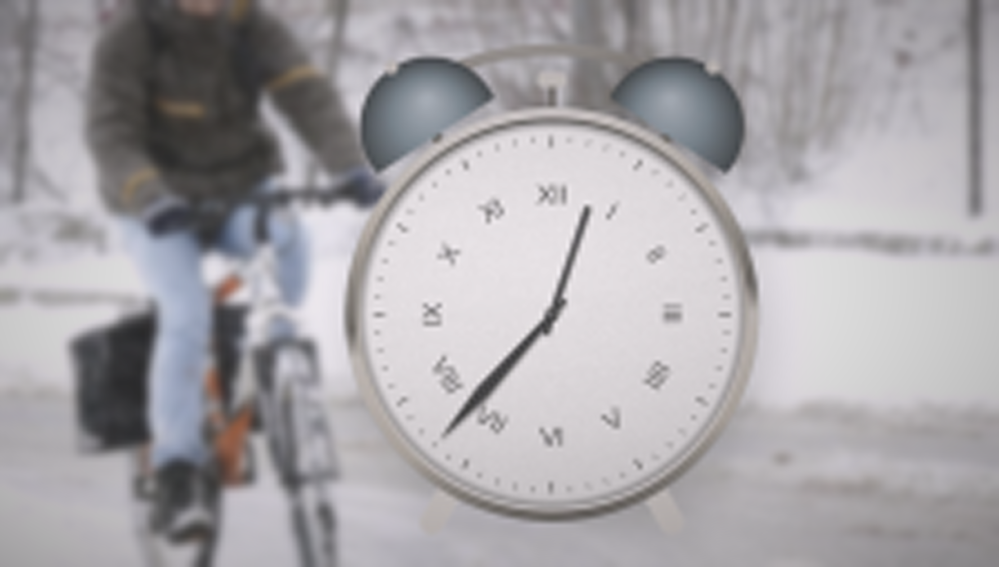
12:37
